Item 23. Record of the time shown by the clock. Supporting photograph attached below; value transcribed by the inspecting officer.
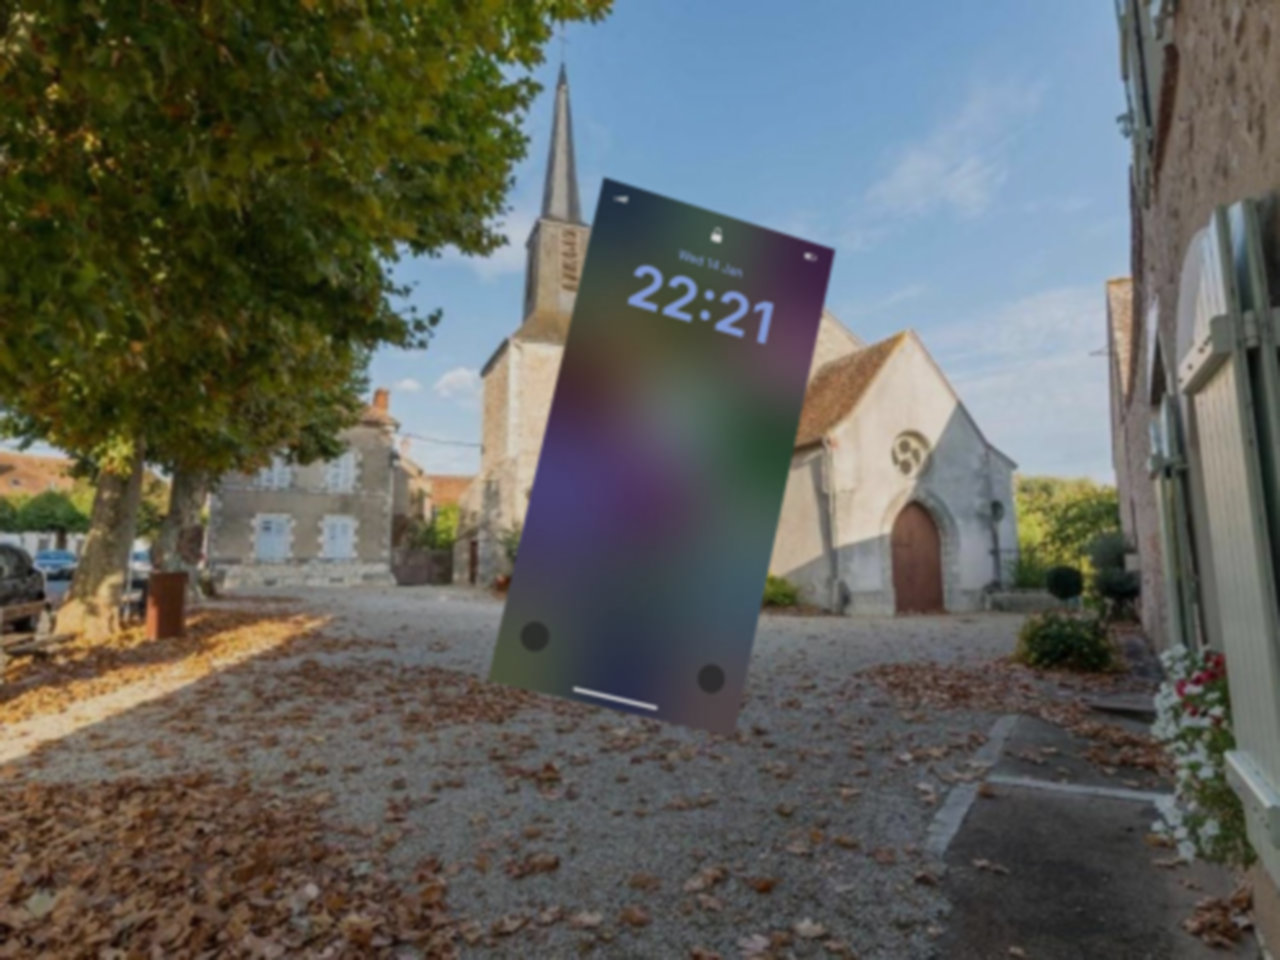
22:21
